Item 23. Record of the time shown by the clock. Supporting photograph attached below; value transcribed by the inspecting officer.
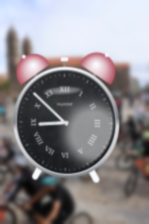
8:52
